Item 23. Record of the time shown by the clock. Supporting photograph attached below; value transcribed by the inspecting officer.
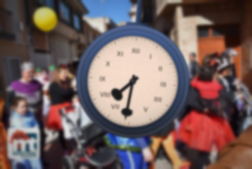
7:31
